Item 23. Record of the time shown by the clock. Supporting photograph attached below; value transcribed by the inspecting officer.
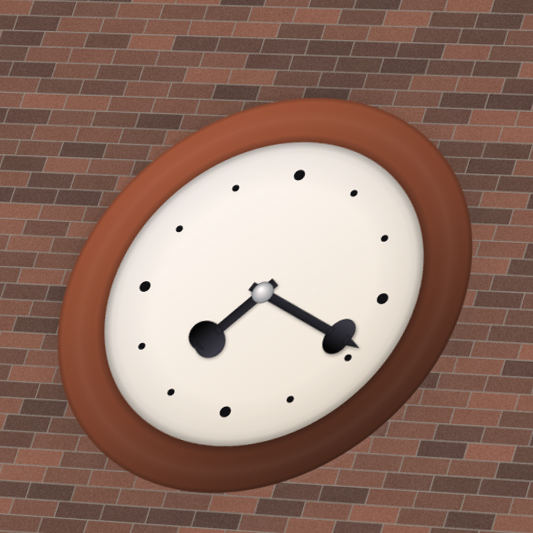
7:19
